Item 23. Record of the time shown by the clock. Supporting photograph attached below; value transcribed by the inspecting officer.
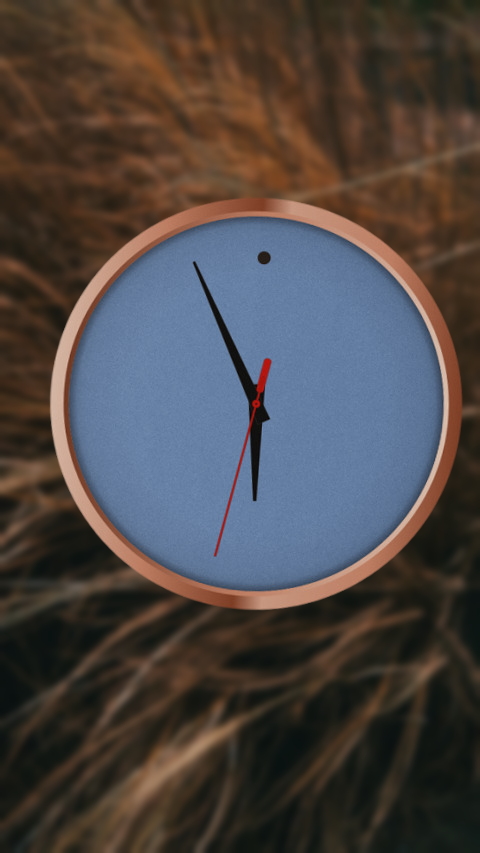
5:55:32
